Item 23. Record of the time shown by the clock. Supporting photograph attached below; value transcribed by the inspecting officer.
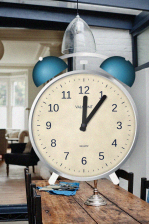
12:06
